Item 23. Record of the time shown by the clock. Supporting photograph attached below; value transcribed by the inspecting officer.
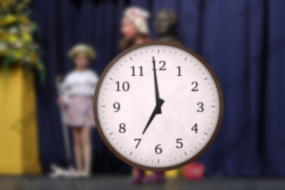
6:59
